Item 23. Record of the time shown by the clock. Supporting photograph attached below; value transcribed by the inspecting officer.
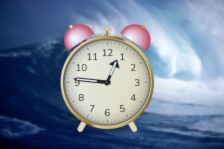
12:46
